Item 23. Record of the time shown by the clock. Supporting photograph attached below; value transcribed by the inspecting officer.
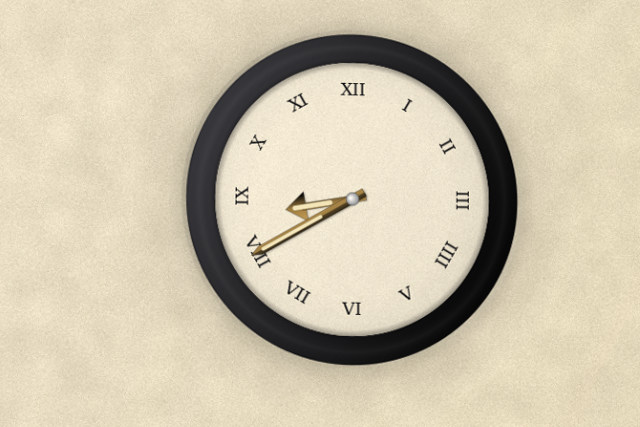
8:40
